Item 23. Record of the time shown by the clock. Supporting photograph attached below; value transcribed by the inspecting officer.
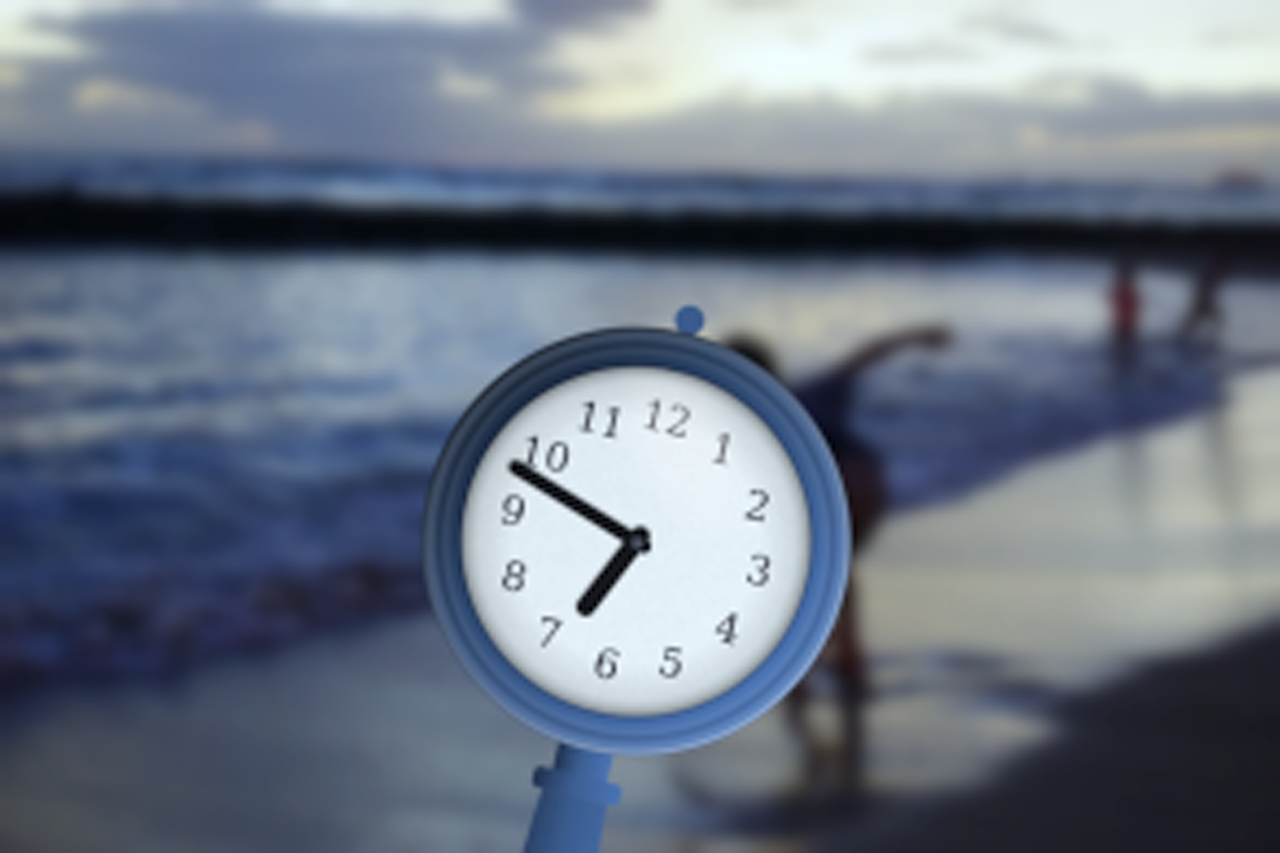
6:48
